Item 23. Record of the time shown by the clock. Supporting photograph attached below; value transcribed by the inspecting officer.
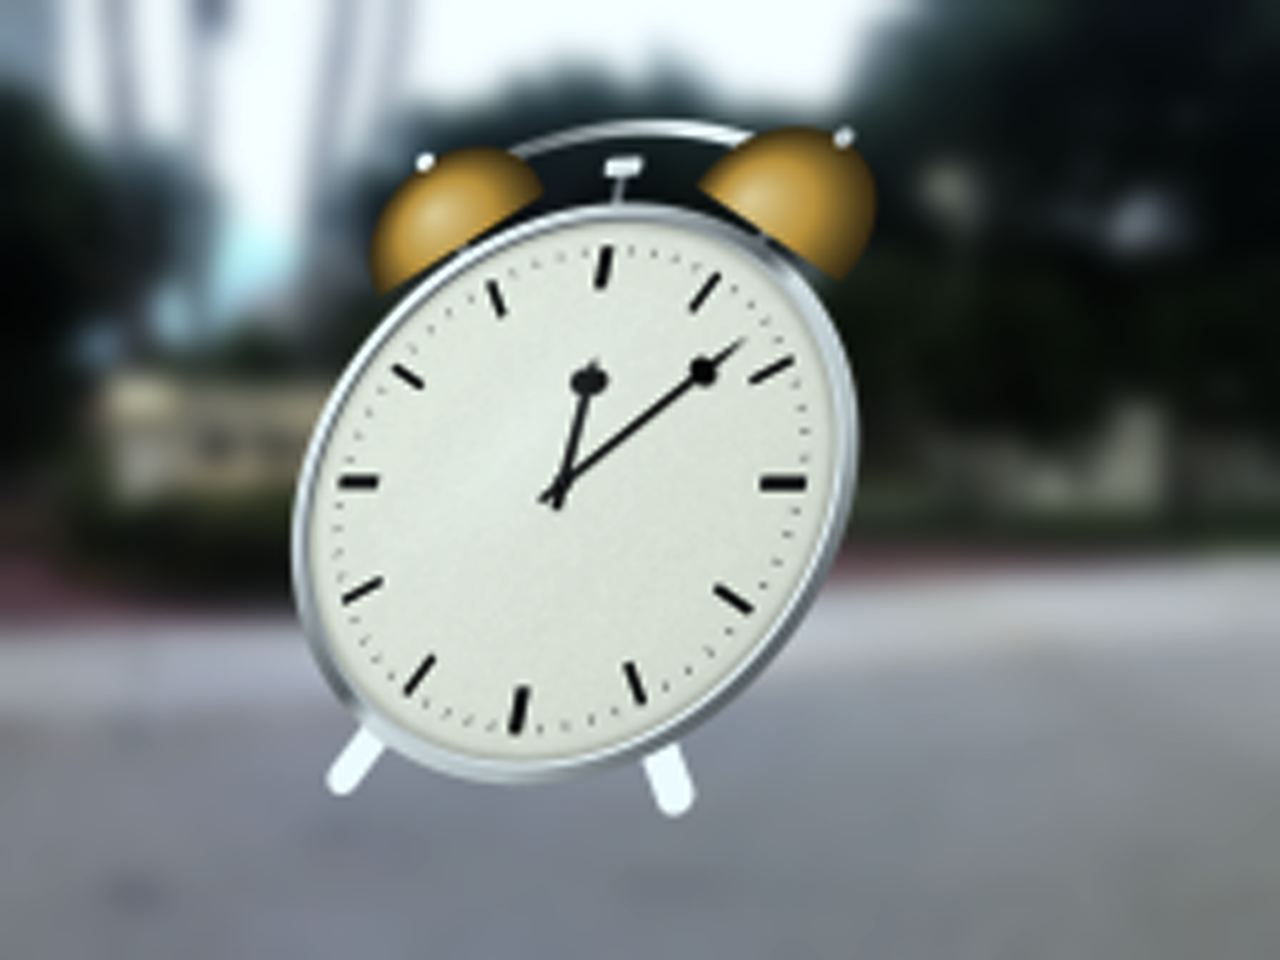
12:08
